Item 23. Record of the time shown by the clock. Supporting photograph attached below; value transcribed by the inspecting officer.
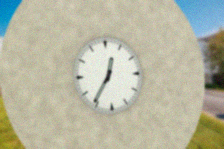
12:36
